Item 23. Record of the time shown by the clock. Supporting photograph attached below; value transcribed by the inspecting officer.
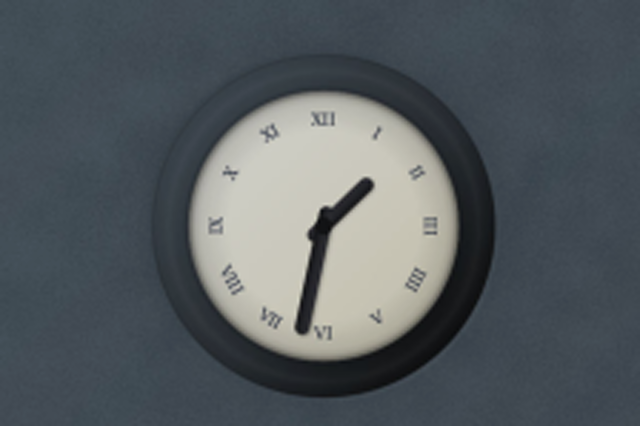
1:32
